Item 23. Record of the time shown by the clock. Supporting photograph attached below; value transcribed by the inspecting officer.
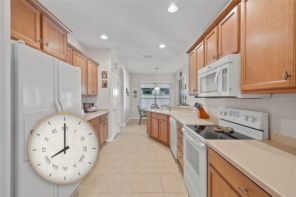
8:00
